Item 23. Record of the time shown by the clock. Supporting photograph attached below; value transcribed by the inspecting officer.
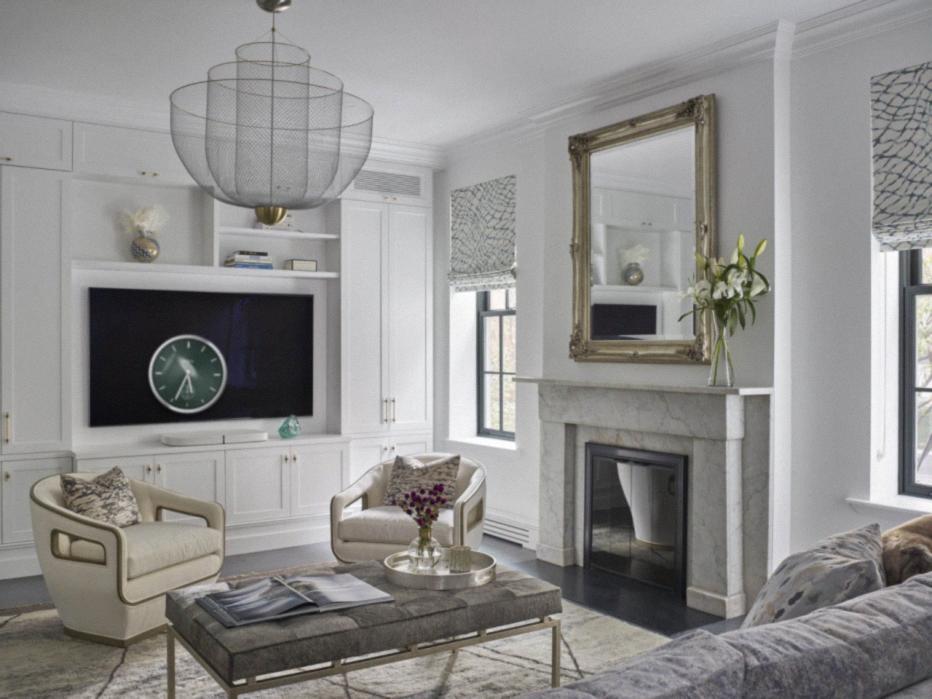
5:34
